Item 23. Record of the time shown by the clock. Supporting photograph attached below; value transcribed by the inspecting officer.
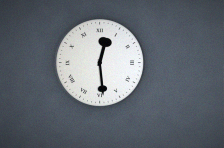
12:29
